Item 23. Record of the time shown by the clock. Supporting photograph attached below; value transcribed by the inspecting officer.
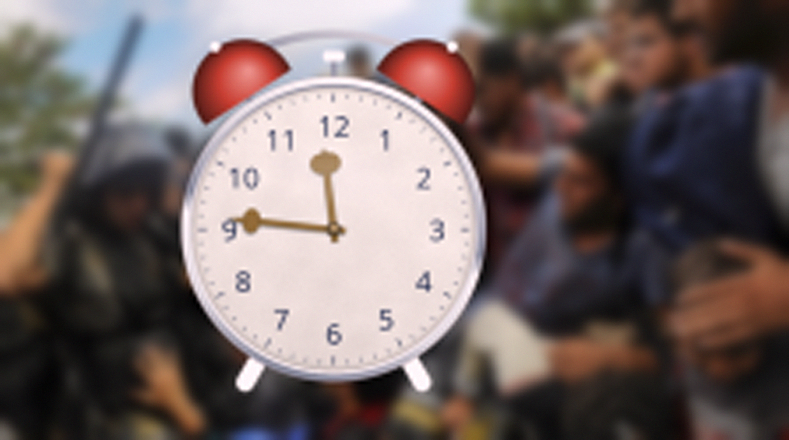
11:46
